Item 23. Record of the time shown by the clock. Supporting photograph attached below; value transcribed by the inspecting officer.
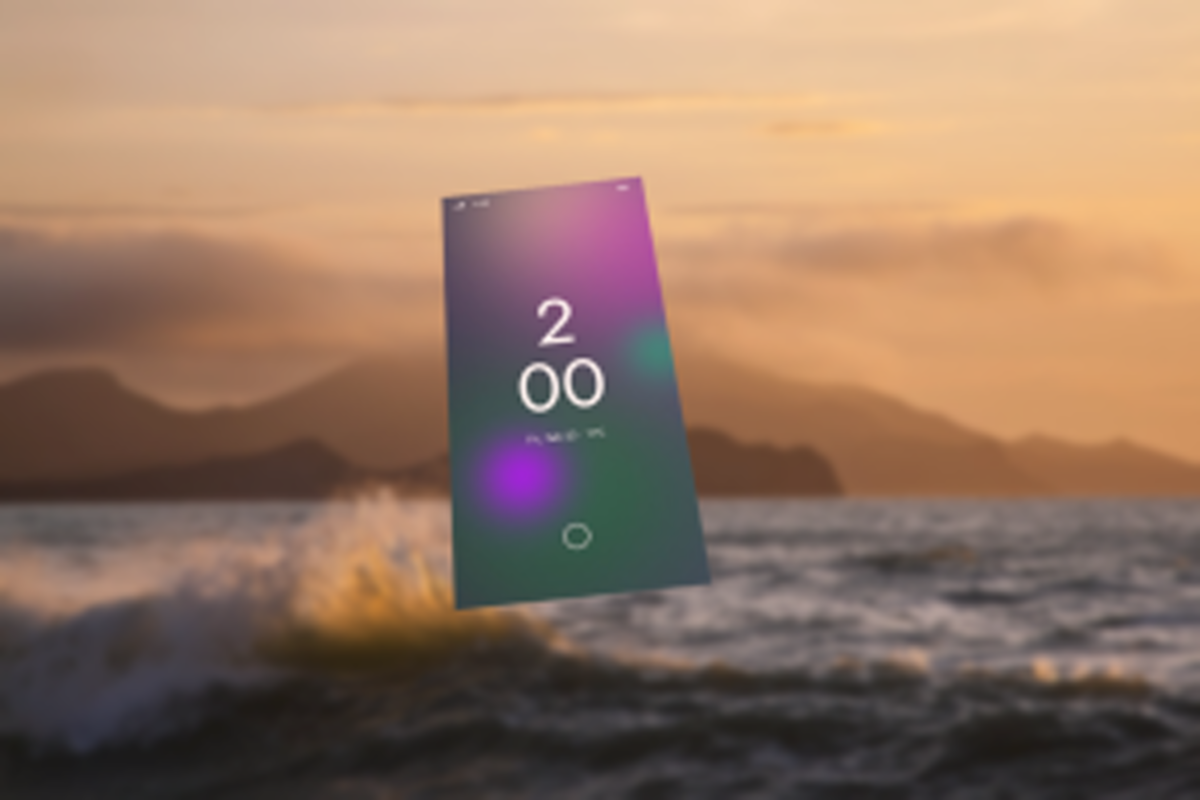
2:00
